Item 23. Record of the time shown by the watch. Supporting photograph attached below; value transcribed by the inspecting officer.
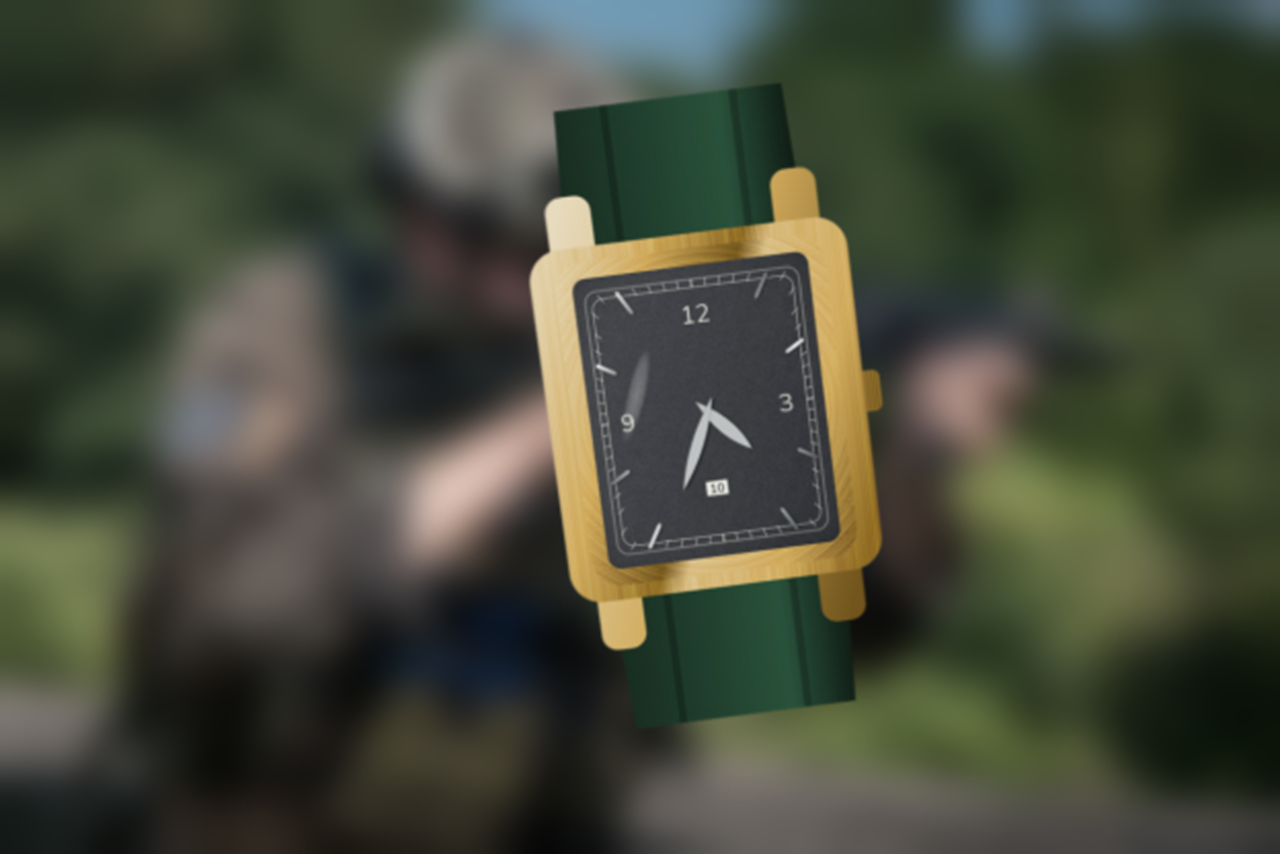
4:34
